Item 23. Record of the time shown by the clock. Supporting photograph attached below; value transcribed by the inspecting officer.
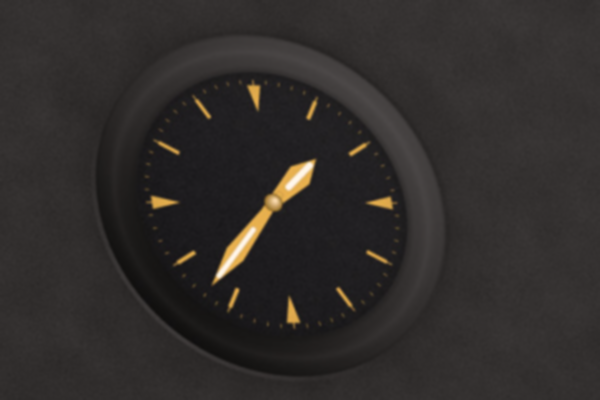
1:37
